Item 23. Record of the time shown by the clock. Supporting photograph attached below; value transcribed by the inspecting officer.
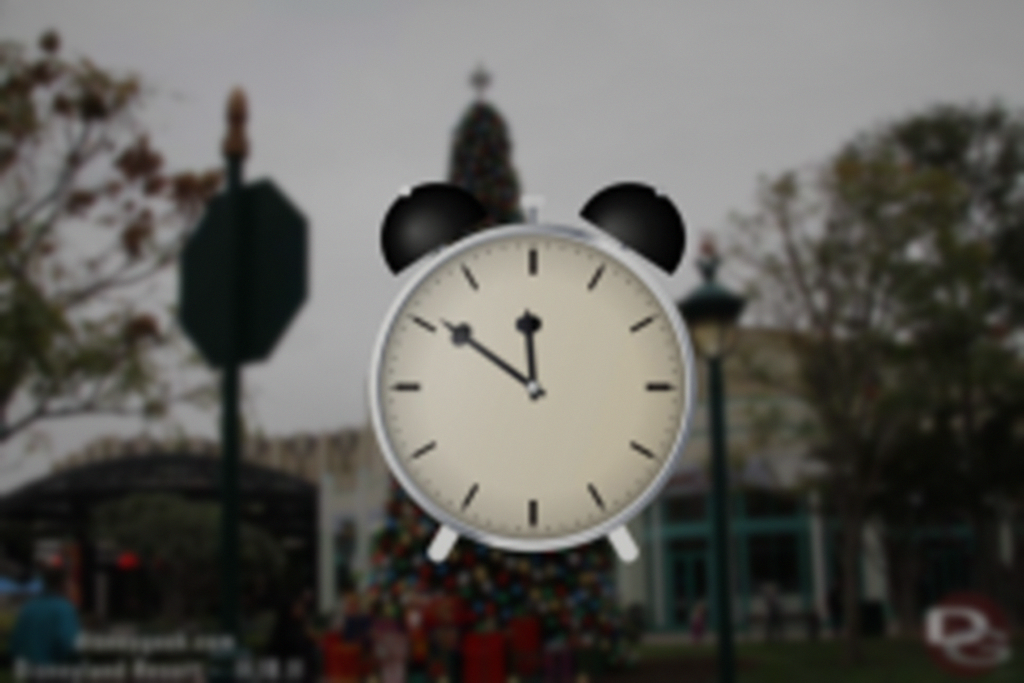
11:51
